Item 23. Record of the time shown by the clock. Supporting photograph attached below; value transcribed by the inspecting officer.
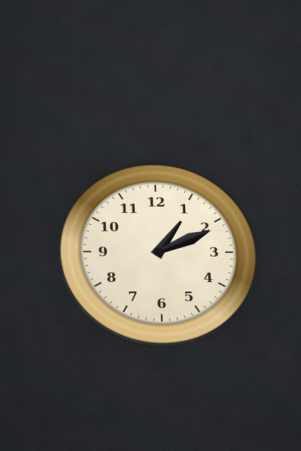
1:11
